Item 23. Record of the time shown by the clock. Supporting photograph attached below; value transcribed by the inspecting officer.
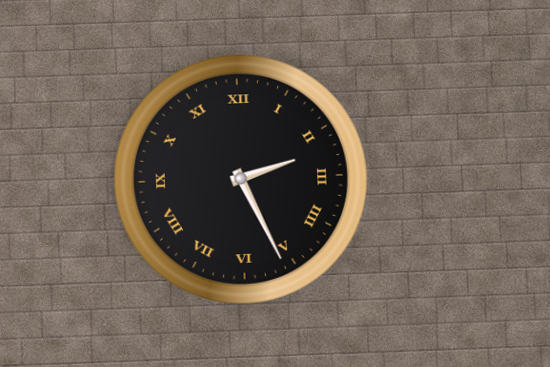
2:26
